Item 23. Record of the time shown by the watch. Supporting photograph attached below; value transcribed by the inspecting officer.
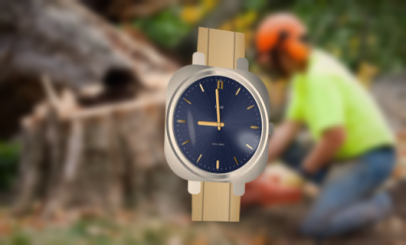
8:59
